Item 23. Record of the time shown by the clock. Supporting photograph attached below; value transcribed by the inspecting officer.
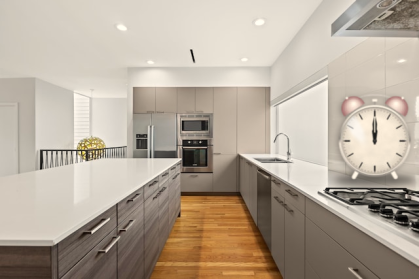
12:00
